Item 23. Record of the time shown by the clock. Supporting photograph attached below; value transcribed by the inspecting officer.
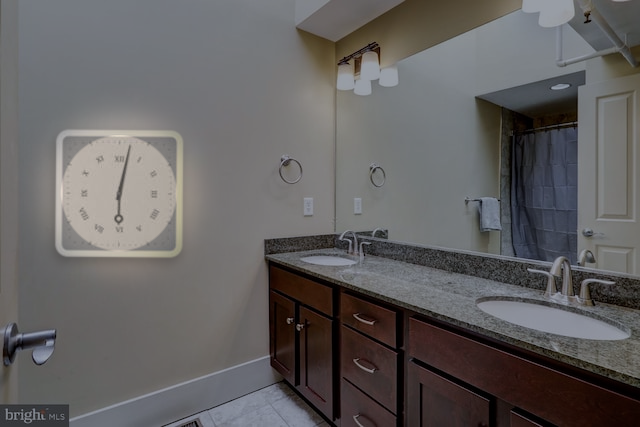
6:02
